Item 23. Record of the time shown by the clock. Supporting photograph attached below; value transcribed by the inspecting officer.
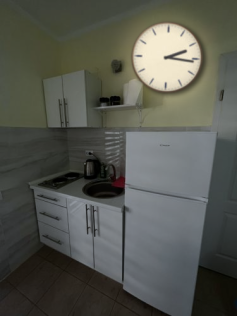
2:16
